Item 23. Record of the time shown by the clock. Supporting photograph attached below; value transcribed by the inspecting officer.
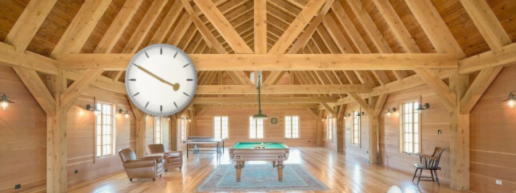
3:50
